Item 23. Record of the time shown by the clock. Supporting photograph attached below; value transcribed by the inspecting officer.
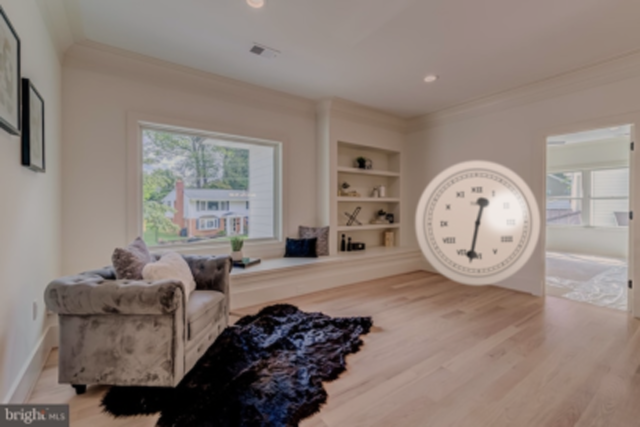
12:32
